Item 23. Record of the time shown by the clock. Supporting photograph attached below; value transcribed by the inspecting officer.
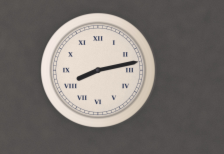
8:13
